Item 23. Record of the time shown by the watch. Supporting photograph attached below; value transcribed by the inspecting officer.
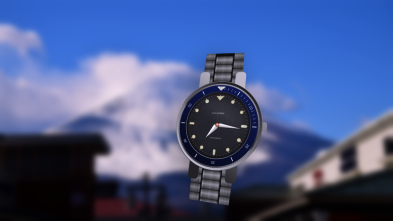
7:16
